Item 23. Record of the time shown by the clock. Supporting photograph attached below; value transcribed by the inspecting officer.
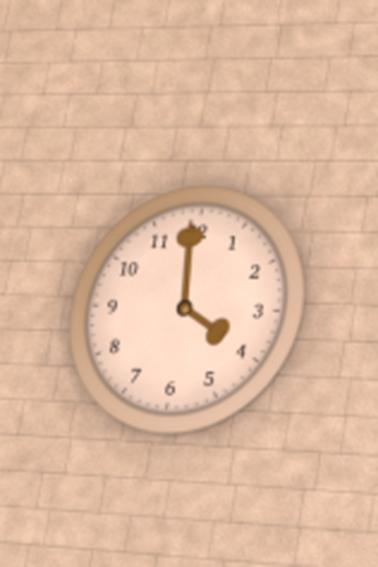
3:59
